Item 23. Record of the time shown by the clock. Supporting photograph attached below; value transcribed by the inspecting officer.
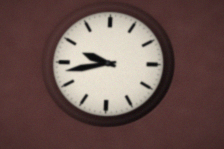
9:43
